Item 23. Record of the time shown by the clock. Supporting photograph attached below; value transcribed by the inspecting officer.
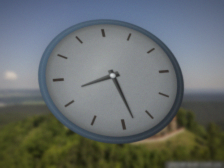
8:28
